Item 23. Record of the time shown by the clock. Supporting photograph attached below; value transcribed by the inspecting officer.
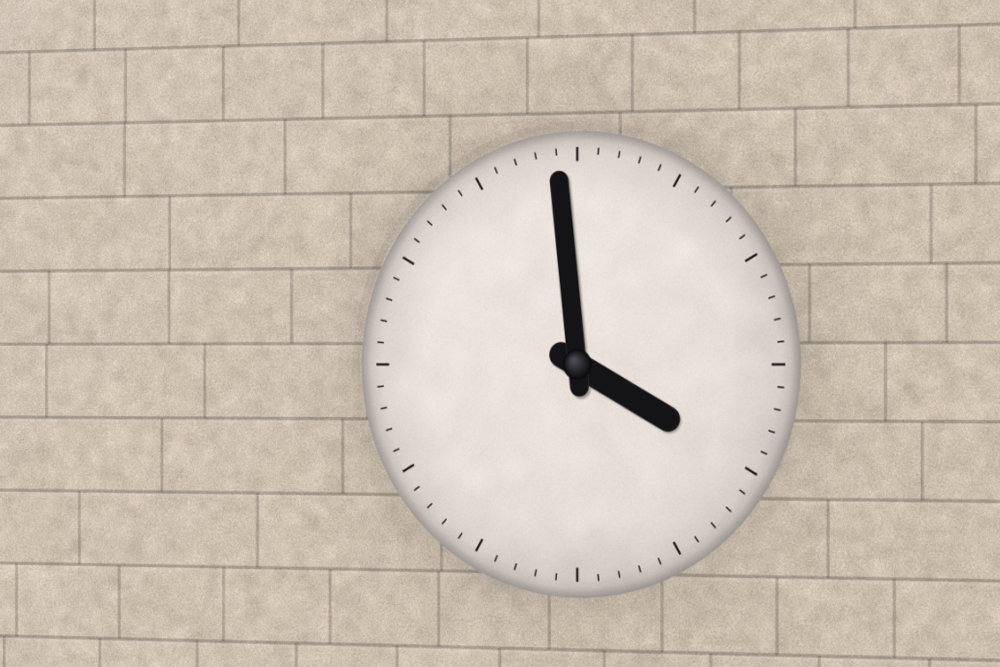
3:59
